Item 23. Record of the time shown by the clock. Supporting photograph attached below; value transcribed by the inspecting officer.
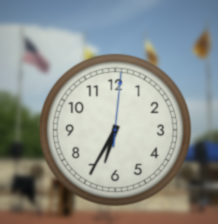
6:35:01
